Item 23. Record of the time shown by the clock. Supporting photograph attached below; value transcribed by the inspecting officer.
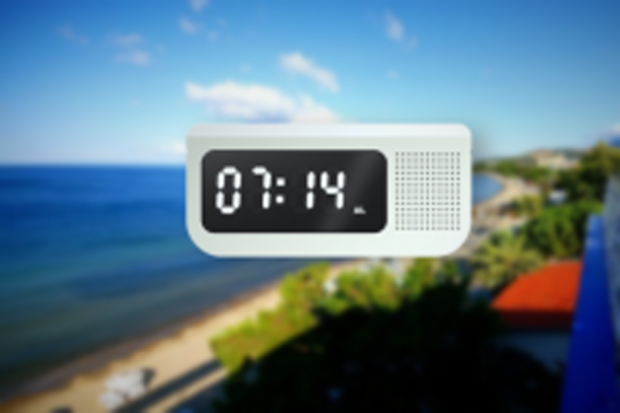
7:14
